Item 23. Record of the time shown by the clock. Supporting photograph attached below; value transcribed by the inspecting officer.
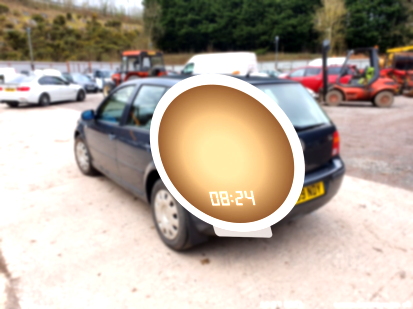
8:24
